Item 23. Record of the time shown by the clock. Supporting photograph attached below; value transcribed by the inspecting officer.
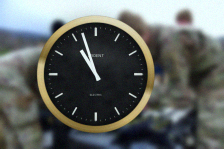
10:57
